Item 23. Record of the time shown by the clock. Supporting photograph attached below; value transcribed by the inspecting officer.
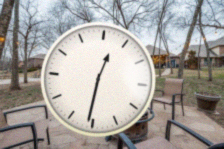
12:31
